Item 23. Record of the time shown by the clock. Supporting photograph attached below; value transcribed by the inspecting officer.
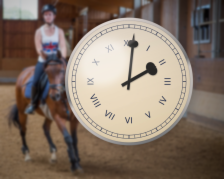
2:01
